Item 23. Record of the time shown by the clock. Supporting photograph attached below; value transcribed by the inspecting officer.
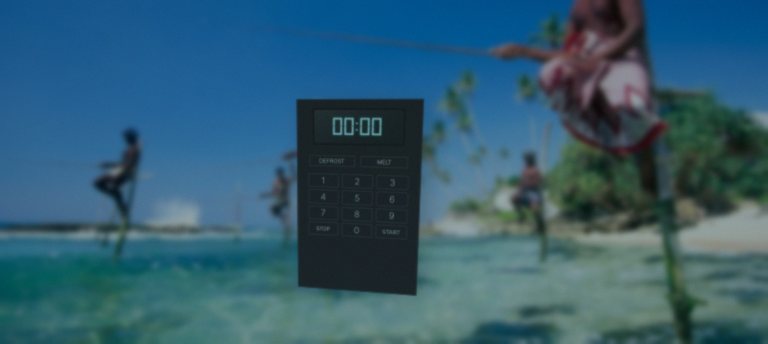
0:00
